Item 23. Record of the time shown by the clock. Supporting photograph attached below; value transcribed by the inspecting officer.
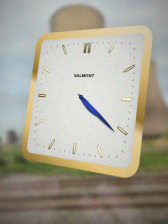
4:21
